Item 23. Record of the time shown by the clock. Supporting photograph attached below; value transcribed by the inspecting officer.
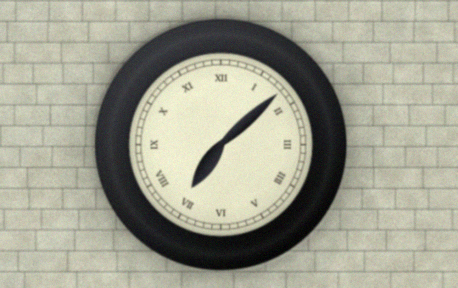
7:08
